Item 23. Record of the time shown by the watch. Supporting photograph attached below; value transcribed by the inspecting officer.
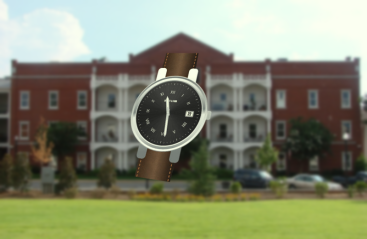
11:29
